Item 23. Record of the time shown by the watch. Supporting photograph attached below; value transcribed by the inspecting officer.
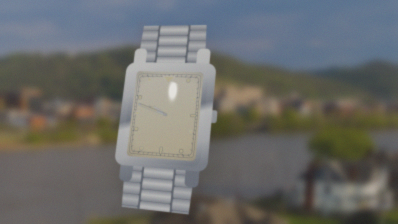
9:48
